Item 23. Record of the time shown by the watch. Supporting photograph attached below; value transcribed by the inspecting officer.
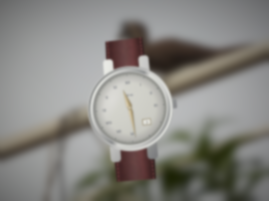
11:29
